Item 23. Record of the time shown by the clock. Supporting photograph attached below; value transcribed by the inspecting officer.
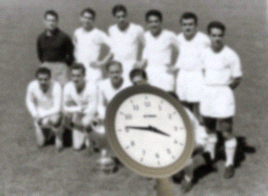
3:46
